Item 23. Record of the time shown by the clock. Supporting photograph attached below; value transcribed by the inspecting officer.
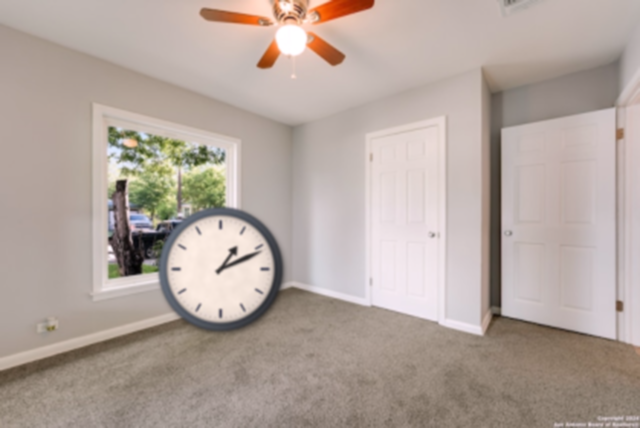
1:11
